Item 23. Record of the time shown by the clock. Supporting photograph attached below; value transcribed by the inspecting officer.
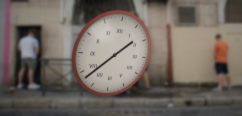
1:38
